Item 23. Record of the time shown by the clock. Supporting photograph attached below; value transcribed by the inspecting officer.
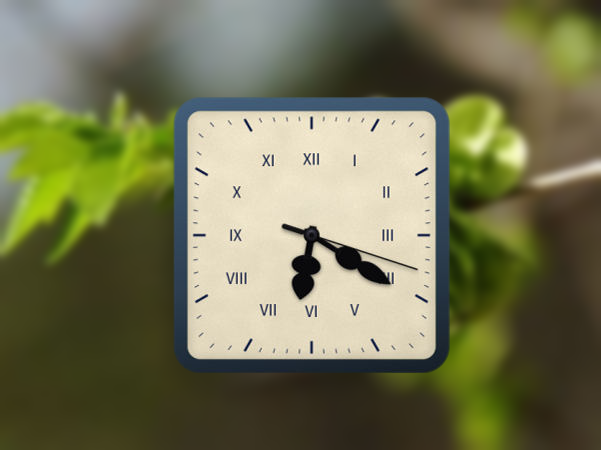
6:20:18
